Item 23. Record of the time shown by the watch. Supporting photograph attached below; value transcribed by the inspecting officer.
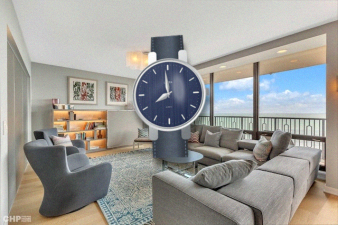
7:59
